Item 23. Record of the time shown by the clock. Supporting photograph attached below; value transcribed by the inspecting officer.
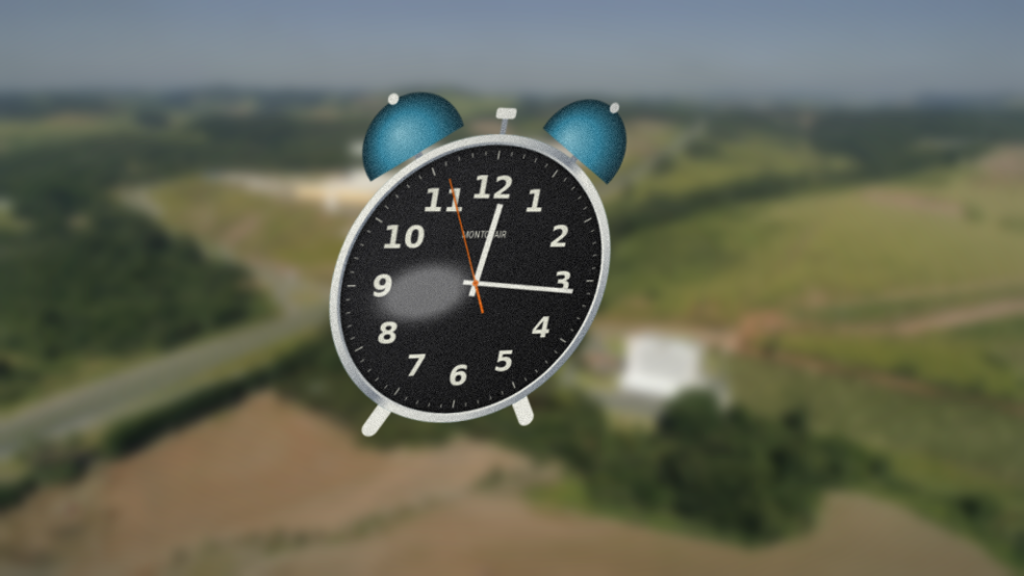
12:15:56
